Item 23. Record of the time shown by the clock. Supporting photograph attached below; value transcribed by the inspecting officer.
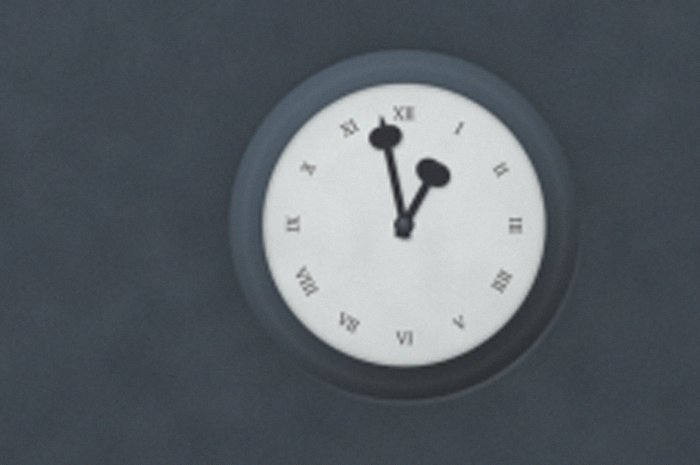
12:58
